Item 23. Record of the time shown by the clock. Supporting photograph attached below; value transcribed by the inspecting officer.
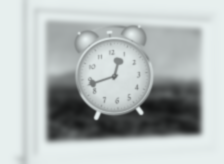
12:43
